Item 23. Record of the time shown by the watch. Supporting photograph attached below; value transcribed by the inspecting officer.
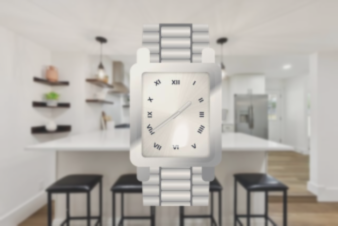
1:39
